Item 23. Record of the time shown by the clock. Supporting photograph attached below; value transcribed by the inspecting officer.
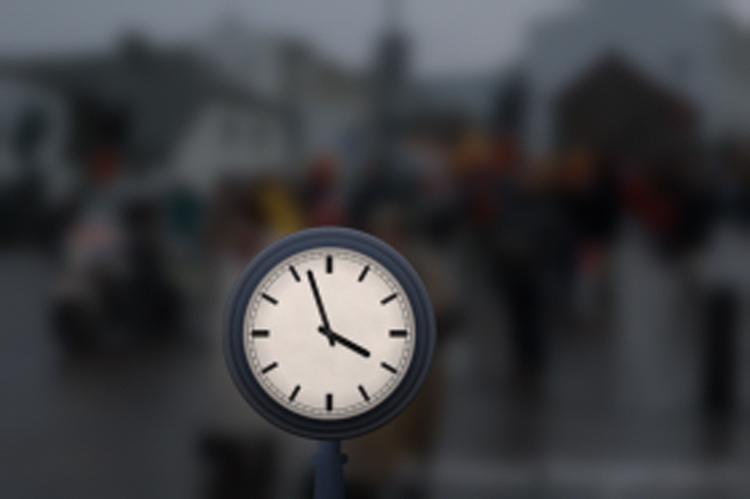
3:57
